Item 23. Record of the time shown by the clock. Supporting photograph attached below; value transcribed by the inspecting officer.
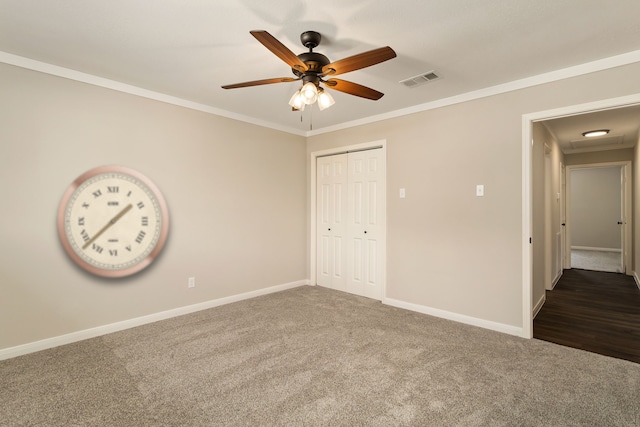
1:38
